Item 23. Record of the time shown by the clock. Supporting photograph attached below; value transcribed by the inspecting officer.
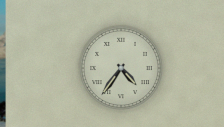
4:36
